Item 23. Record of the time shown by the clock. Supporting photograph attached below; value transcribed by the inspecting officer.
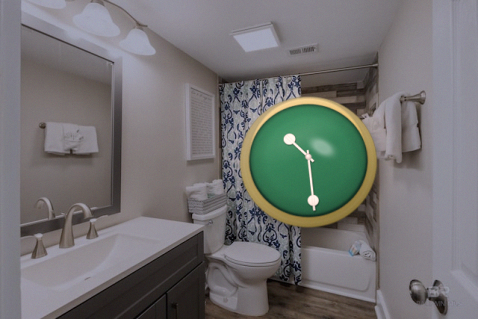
10:29
